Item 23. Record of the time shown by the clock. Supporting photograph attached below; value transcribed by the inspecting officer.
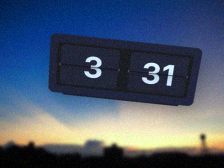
3:31
